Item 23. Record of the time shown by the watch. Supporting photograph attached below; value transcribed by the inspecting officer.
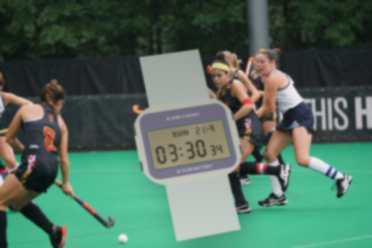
3:30:34
